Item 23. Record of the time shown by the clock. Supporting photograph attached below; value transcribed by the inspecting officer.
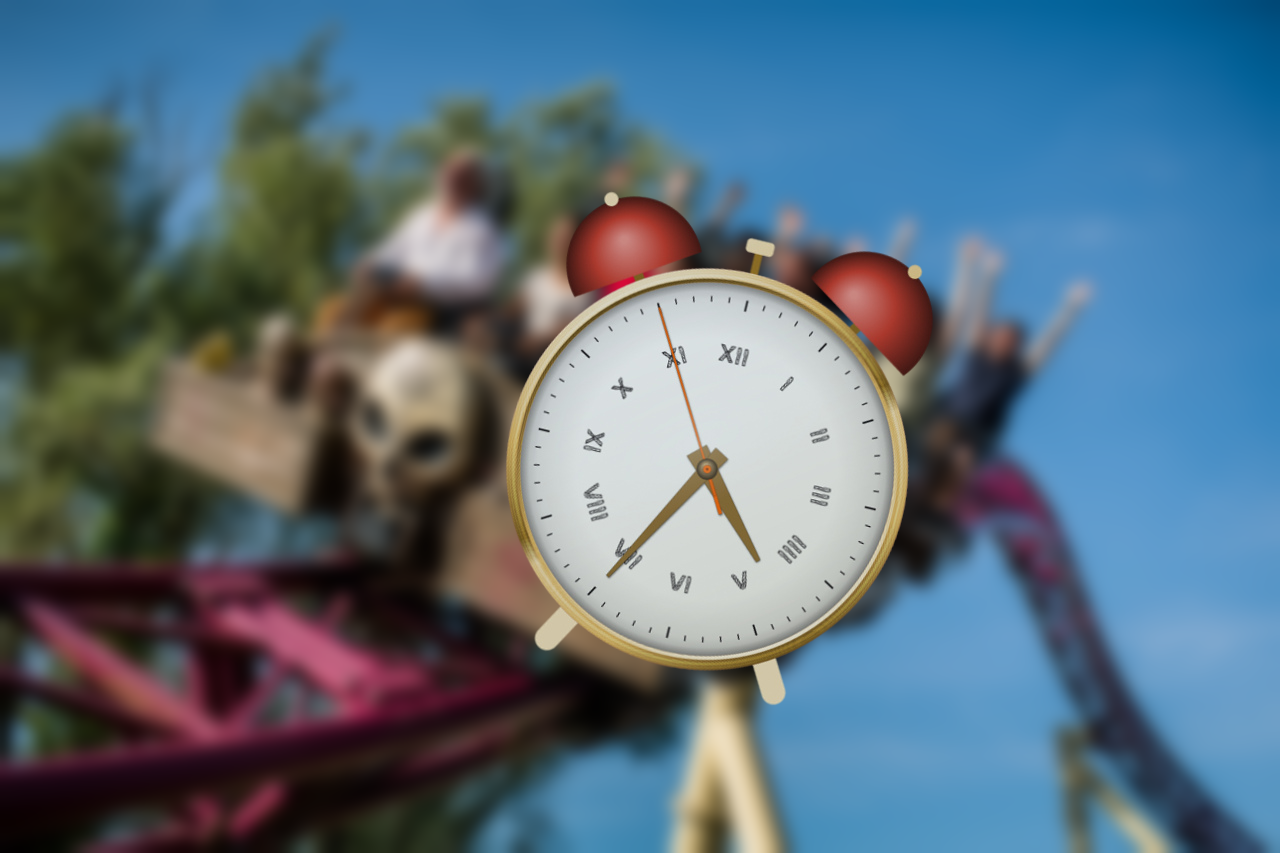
4:34:55
